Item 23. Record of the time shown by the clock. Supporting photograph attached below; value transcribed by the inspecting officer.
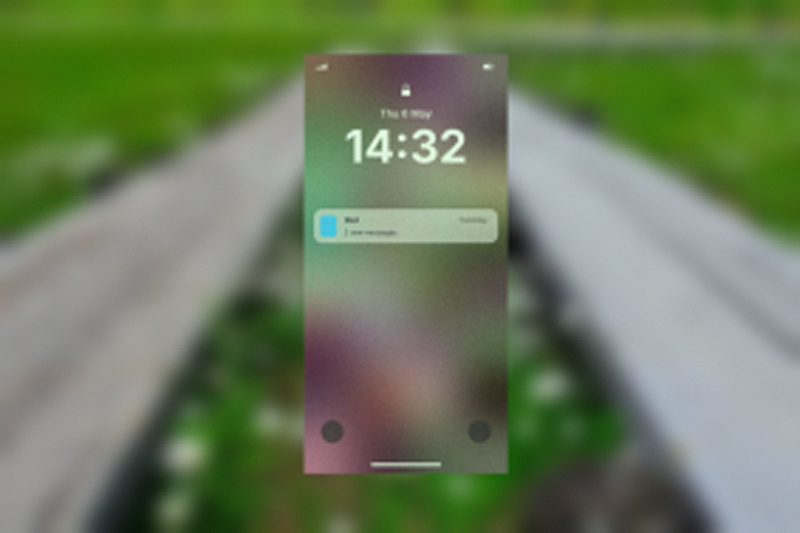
14:32
